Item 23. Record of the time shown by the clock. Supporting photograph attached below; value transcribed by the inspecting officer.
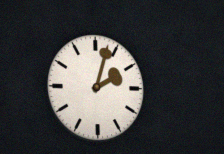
2:03
